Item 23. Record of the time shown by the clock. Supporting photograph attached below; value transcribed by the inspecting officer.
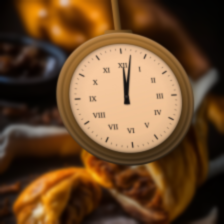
12:02
